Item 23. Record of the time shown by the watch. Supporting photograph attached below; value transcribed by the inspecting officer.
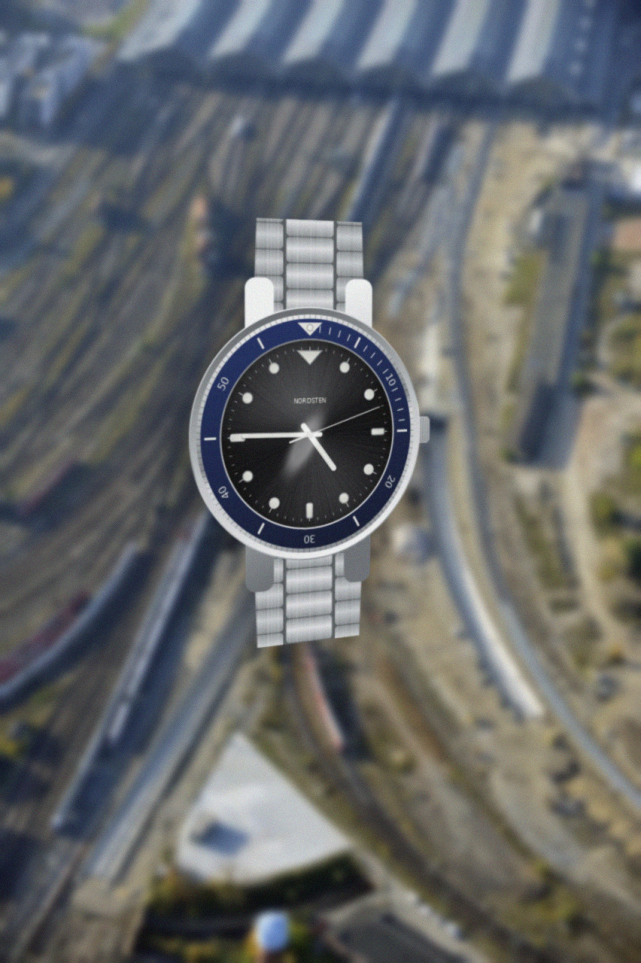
4:45:12
